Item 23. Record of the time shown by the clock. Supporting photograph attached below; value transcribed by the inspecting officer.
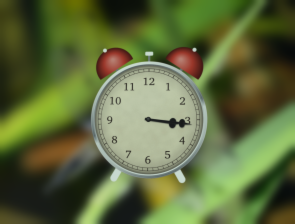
3:16
